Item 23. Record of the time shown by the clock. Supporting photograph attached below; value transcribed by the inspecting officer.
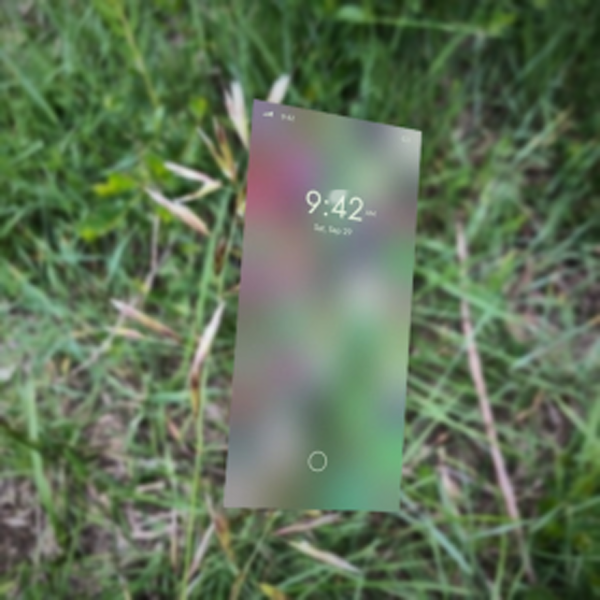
9:42
